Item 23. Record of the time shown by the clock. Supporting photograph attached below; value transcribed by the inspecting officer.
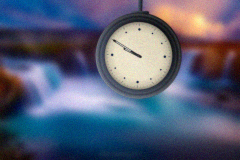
9:50
